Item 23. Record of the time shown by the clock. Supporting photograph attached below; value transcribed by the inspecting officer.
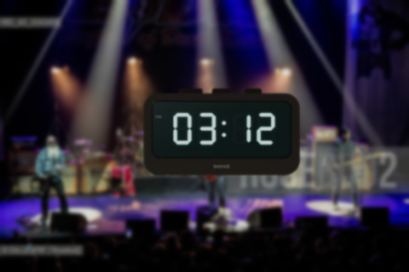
3:12
